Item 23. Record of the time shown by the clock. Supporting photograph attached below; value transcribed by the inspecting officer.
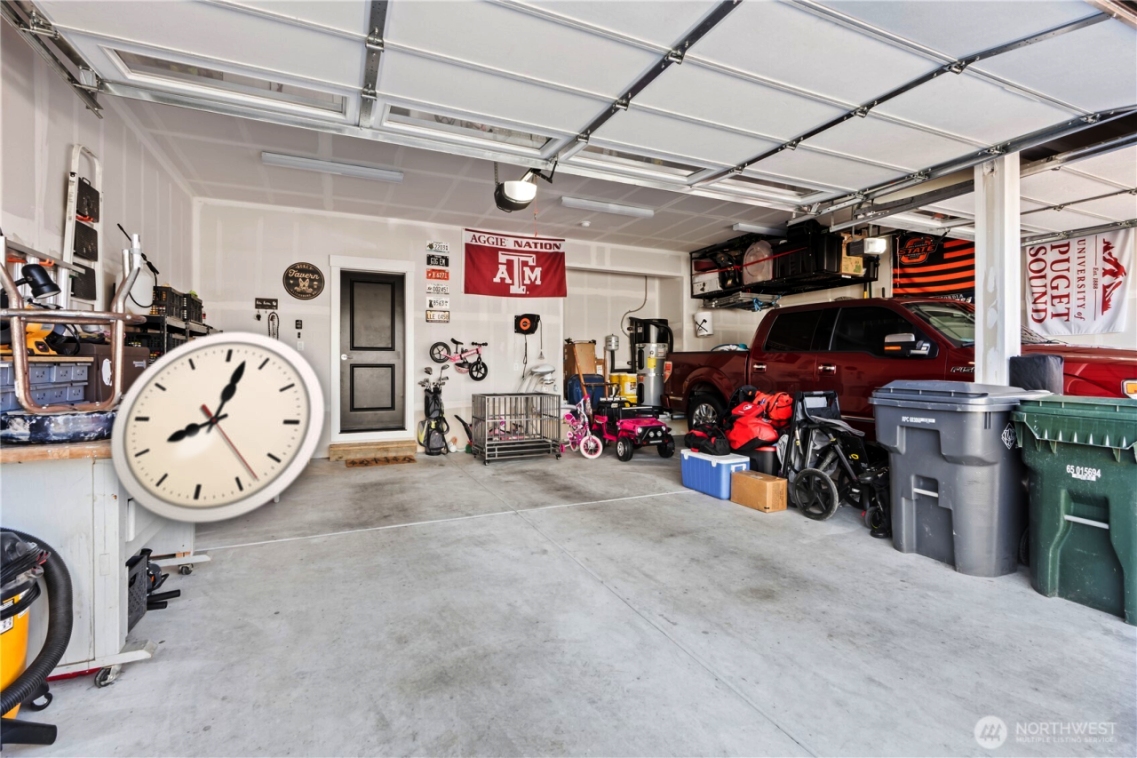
8:02:23
